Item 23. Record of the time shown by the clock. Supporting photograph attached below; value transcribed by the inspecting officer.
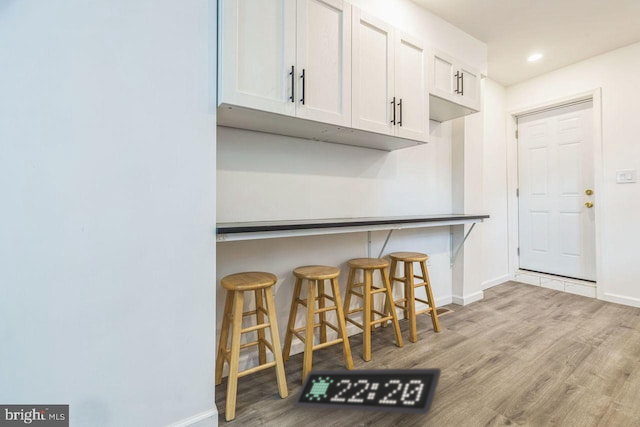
22:20
